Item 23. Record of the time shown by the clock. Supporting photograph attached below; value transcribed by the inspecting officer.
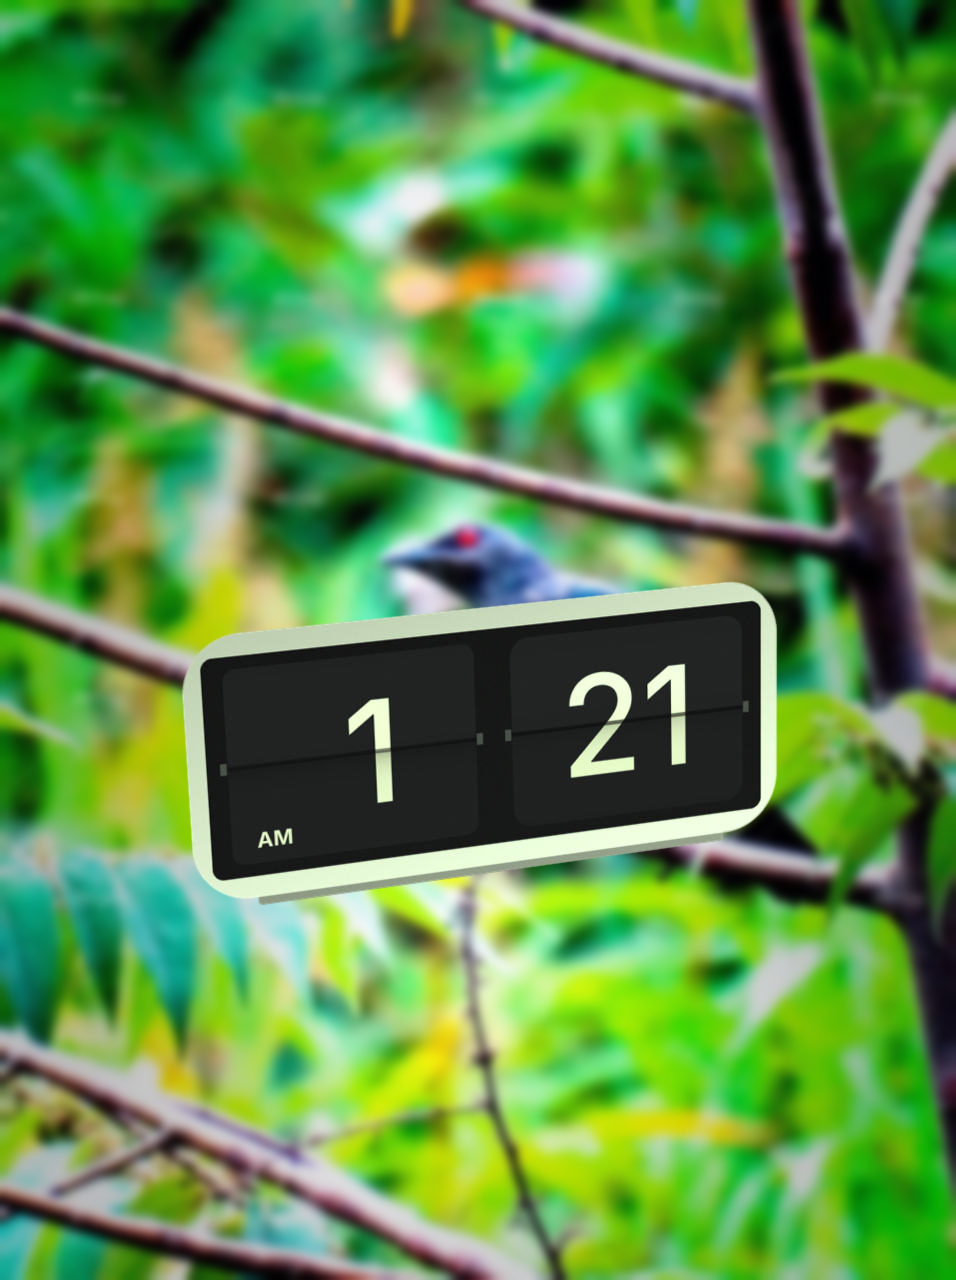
1:21
